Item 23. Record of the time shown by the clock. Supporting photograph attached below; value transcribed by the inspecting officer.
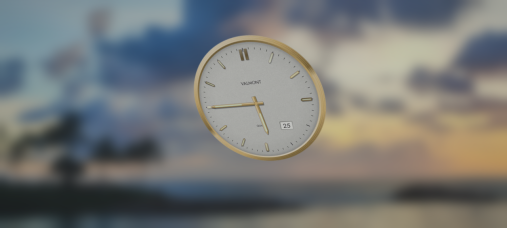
5:45
